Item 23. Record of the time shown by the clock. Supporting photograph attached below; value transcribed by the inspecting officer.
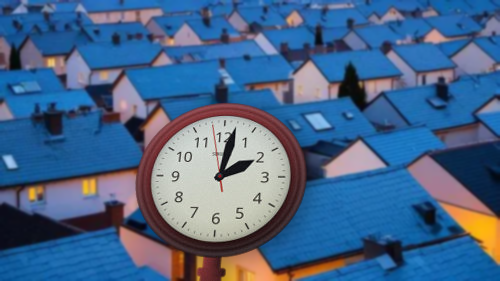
2:01:58
